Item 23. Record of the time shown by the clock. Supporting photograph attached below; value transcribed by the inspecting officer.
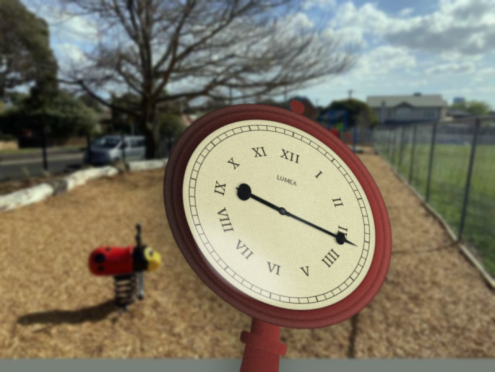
9:16
